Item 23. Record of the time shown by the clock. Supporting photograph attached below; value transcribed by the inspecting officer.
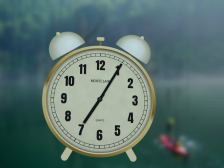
7:05
